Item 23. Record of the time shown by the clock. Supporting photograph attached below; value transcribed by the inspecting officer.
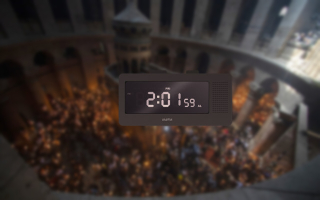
2:01:59
